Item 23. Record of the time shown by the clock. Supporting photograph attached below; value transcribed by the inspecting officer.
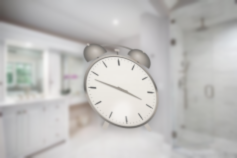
3:48
